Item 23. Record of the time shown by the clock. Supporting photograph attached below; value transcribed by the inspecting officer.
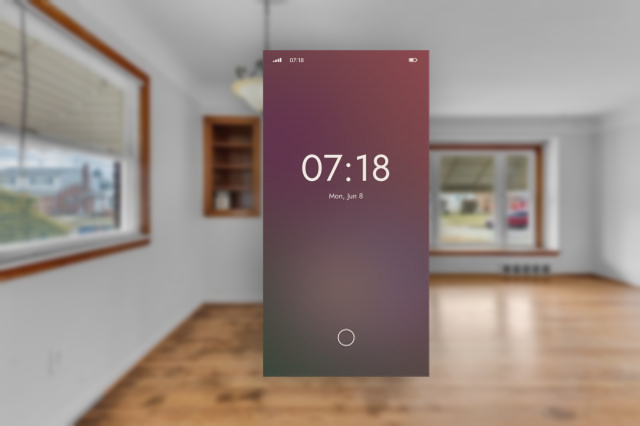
7:18
